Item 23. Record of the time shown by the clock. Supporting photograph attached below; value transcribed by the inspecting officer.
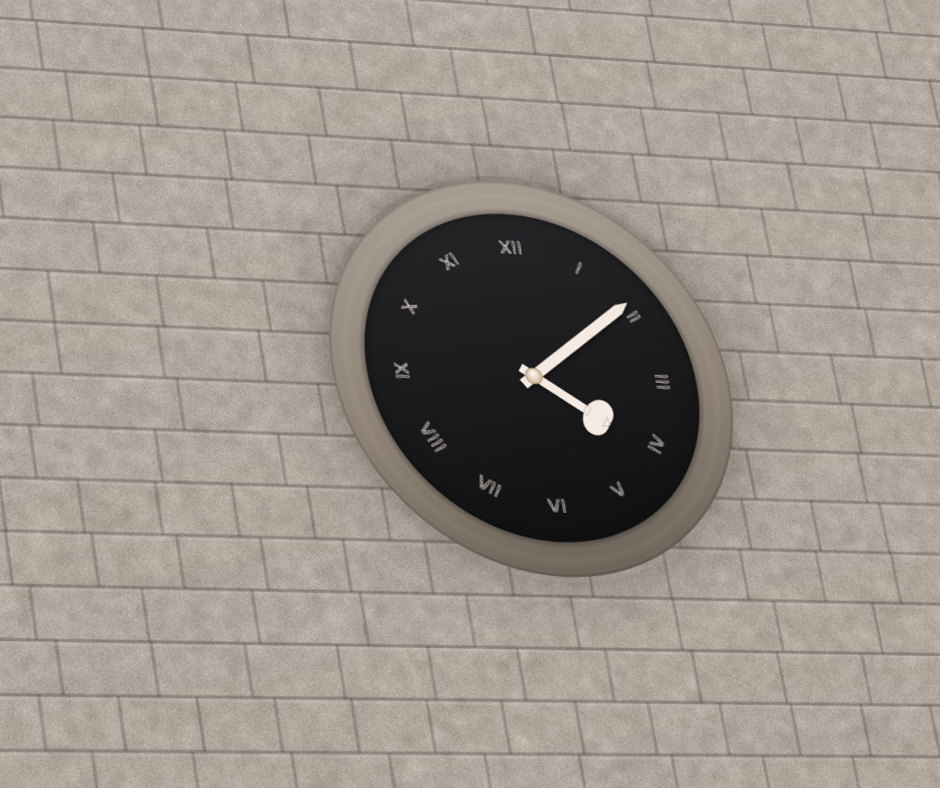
4:09
